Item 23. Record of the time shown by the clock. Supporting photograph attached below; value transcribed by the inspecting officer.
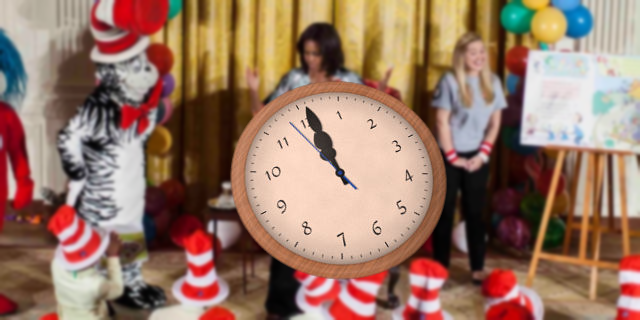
12:00:58
